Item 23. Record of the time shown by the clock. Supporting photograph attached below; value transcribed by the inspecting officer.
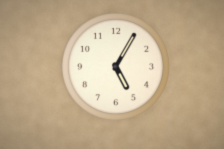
5:05
